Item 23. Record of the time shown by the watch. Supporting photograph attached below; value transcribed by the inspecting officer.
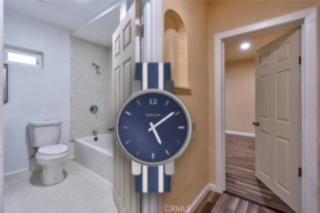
5:09
